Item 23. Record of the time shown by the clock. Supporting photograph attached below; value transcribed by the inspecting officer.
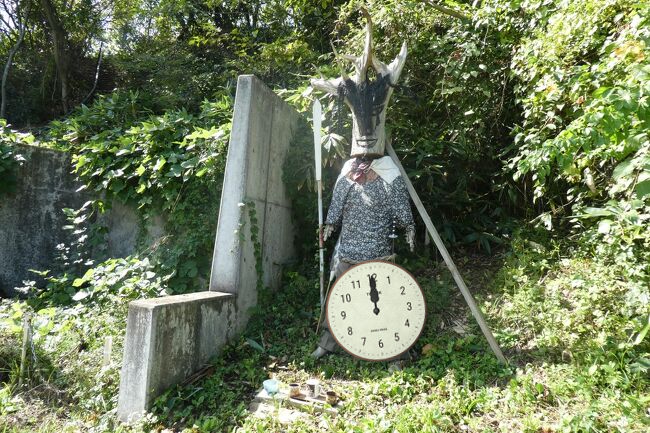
12:00
